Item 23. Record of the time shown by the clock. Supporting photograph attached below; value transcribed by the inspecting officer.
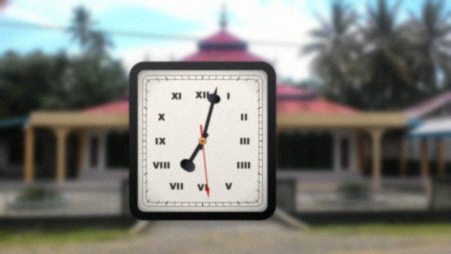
7:02:29
